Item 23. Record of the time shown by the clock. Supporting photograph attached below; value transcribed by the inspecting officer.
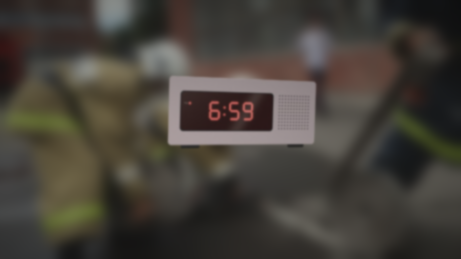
6:59
